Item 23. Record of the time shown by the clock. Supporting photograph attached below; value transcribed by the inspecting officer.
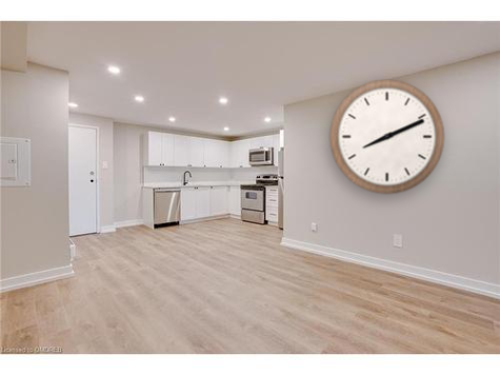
8:11
